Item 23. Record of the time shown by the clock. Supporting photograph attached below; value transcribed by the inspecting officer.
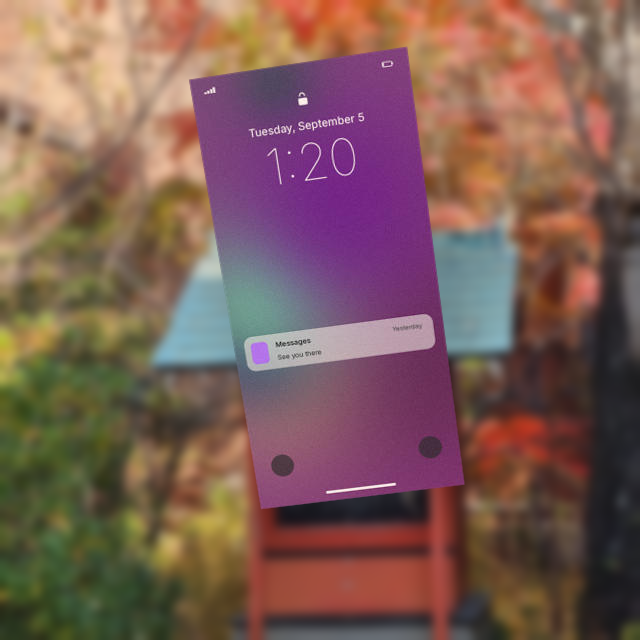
1:20
